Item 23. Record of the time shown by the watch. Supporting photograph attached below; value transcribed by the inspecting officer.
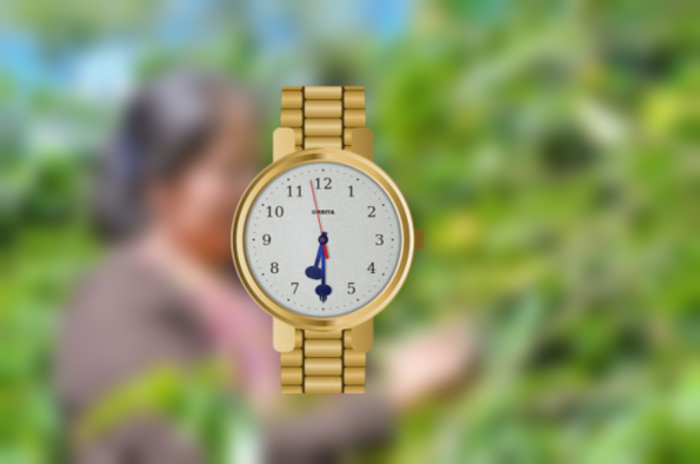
6:29:58
